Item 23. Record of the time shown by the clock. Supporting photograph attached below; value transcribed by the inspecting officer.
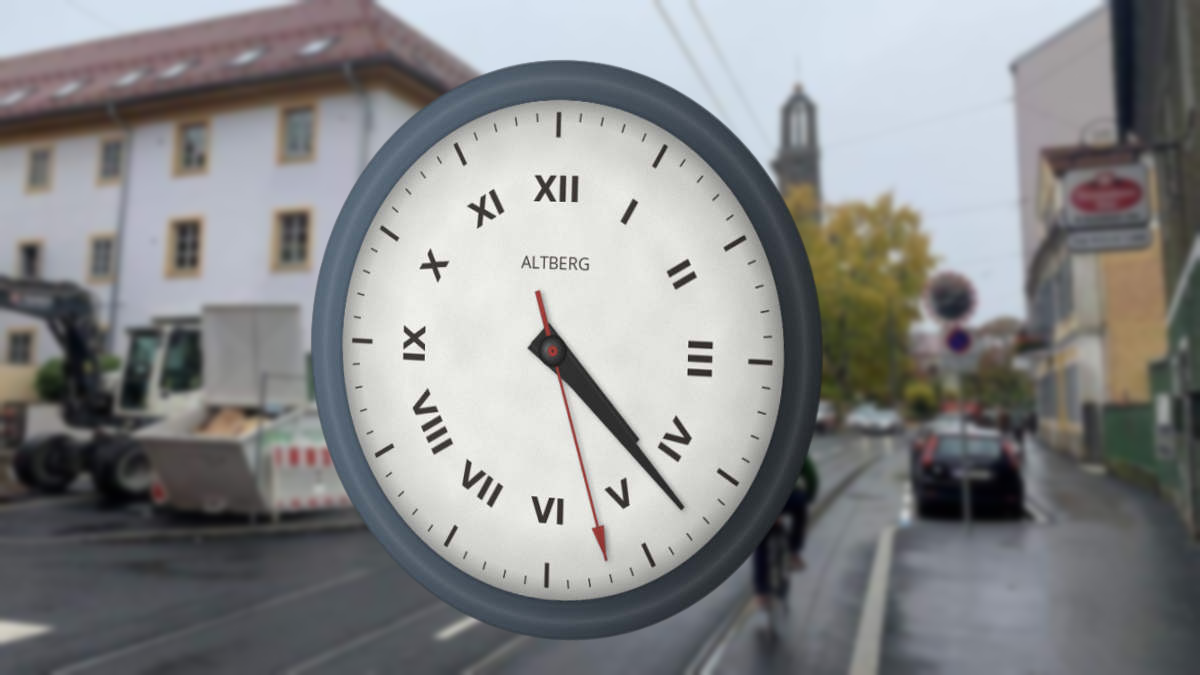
4:22:27
